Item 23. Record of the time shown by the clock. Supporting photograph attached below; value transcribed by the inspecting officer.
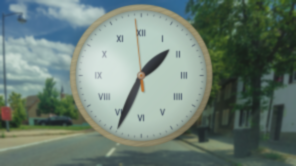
1:33:59
